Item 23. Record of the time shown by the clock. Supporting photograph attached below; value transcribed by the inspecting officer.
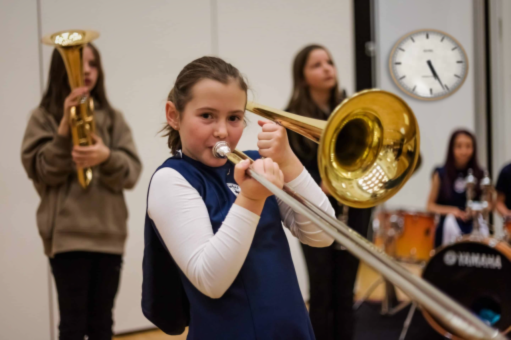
5:26
